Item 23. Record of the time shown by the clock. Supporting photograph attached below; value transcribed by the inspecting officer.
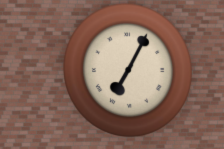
7:05
